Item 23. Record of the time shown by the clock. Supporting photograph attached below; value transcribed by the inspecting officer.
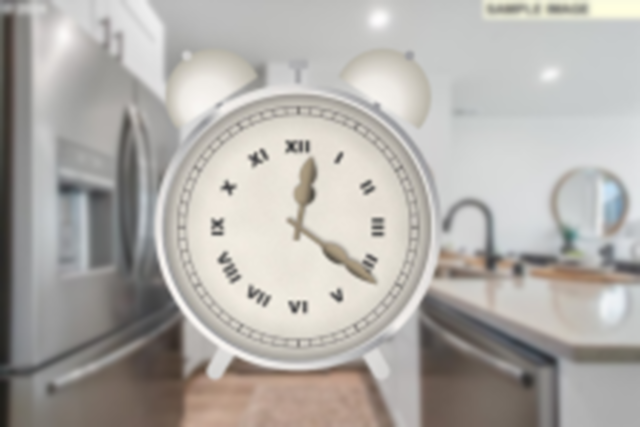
12:21
